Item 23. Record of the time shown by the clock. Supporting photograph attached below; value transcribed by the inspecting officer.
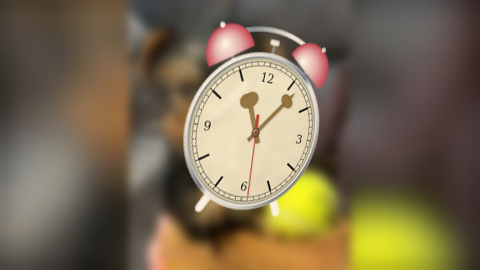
11:06:29
